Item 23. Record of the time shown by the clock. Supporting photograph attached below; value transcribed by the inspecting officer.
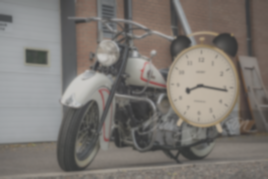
8:16
